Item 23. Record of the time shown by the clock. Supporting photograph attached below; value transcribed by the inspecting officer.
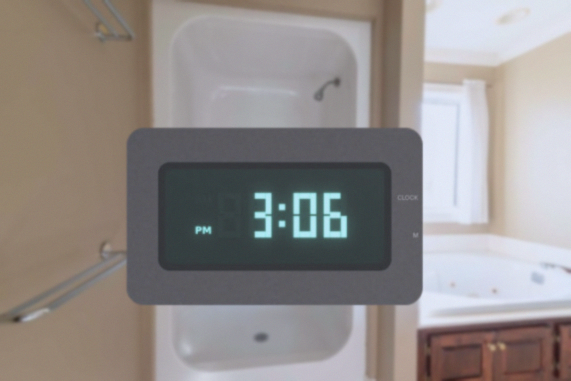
3:06
